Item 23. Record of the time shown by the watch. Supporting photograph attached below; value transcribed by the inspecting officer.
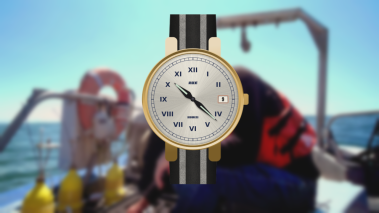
10:22
